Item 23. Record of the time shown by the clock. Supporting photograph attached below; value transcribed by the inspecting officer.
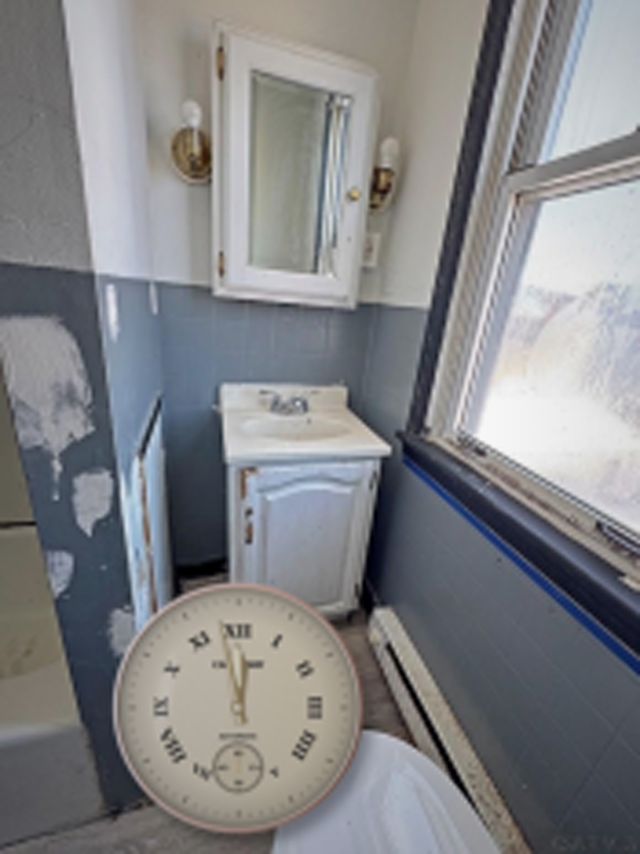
11:58
